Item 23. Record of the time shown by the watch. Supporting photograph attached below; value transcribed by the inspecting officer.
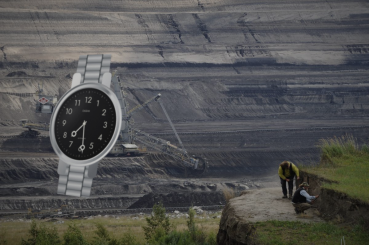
7:29
